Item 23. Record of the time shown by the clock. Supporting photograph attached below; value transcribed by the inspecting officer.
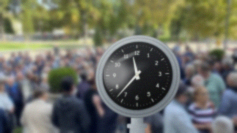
11:37
